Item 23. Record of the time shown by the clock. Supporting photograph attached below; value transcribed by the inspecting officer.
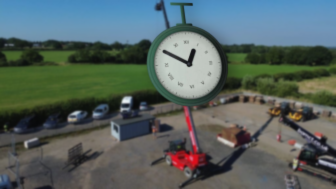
12:50
